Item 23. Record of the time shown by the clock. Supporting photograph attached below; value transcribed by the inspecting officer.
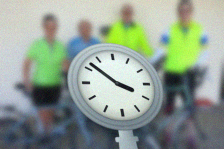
3:52
